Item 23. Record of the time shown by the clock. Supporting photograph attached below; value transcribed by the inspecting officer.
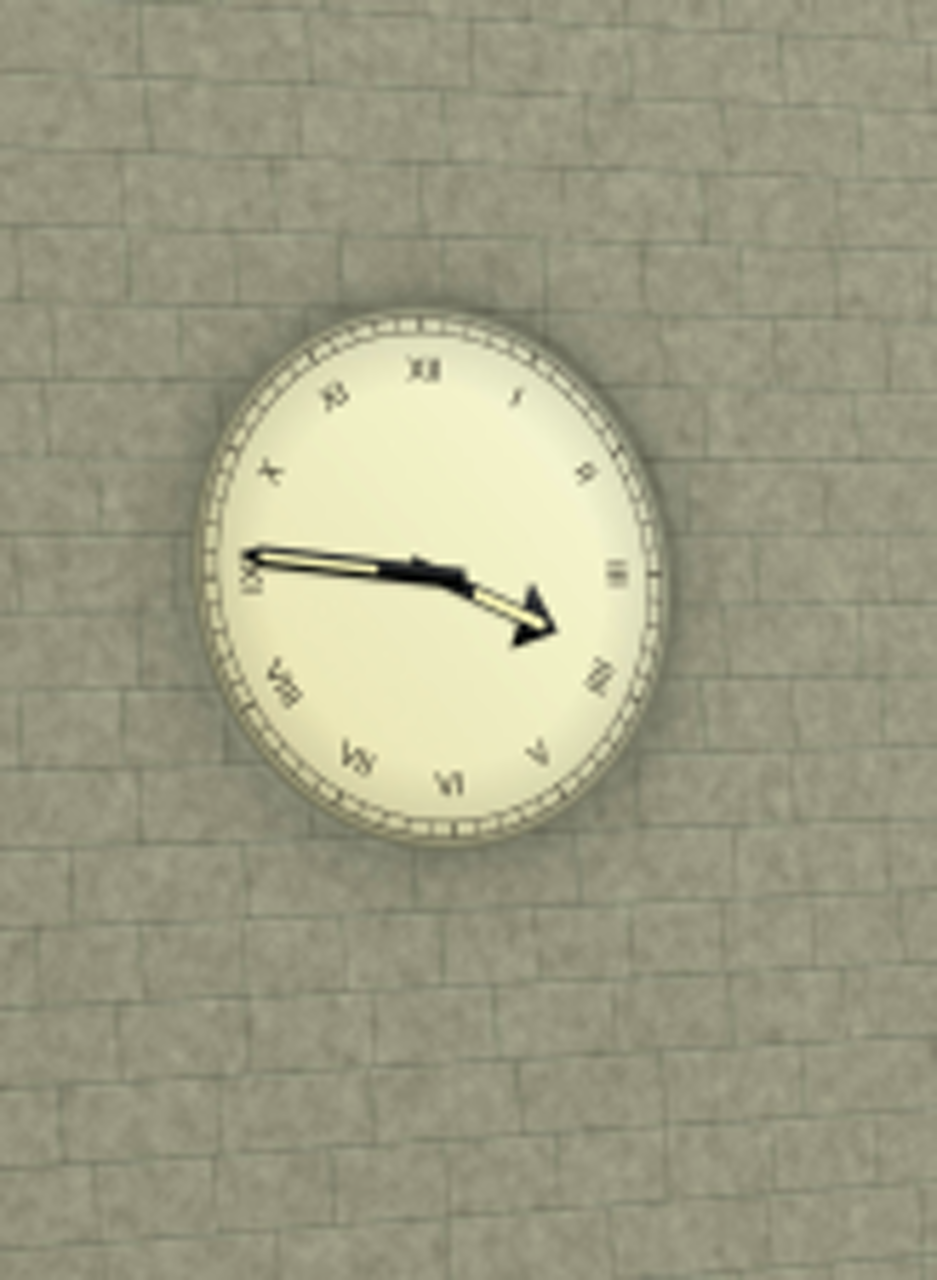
3:46
